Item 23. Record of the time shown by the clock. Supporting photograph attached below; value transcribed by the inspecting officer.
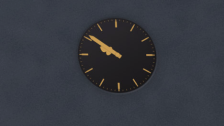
9:51
